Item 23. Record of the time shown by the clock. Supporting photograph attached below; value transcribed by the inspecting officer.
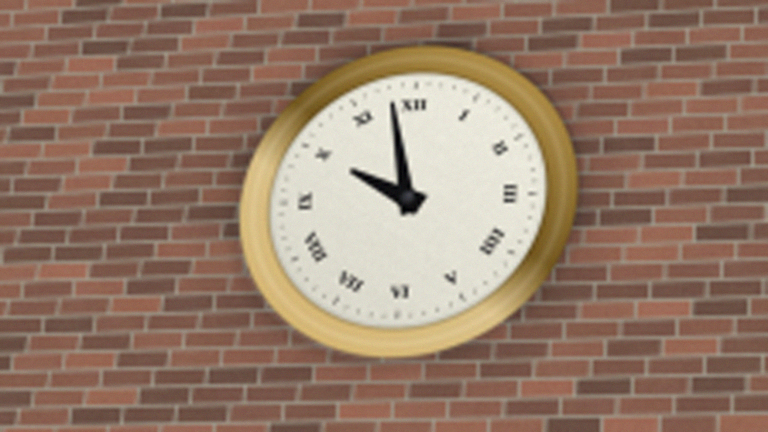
9:58
